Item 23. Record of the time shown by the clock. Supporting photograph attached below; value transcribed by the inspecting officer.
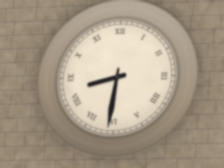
8:31
